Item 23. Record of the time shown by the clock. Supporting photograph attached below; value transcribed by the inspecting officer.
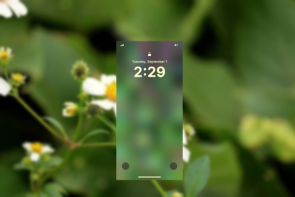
2:29
